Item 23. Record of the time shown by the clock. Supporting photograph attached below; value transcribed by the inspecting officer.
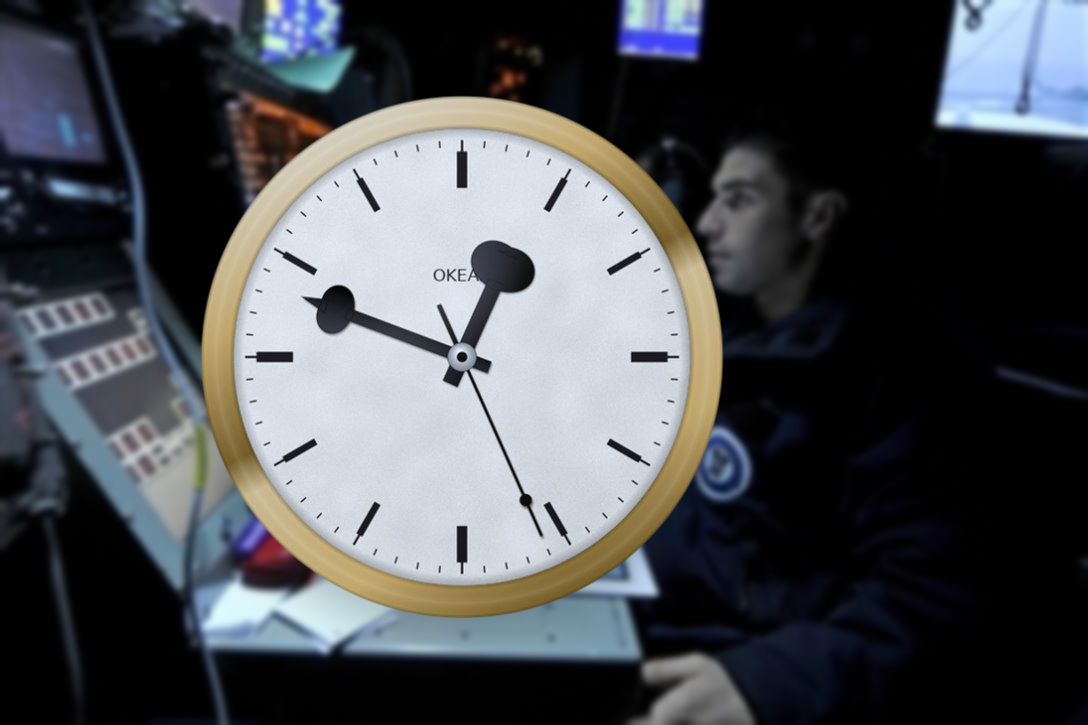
12:48:26
